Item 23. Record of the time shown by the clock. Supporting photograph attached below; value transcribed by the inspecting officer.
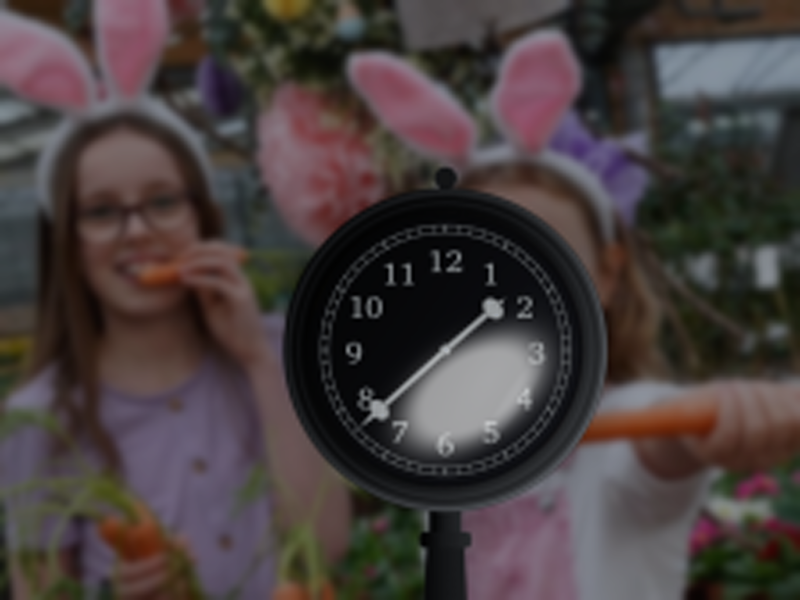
1:38
